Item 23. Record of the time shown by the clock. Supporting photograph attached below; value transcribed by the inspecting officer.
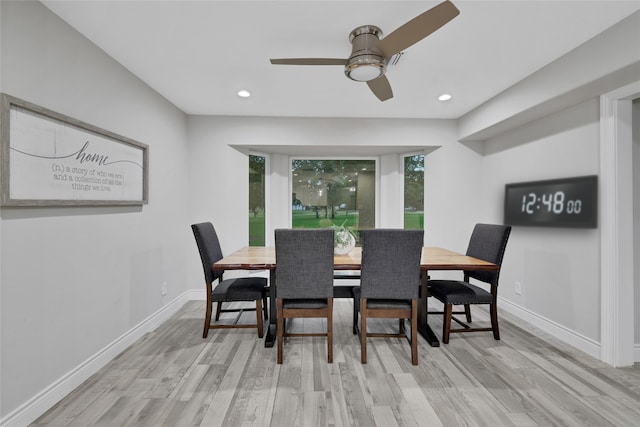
12:48:00
